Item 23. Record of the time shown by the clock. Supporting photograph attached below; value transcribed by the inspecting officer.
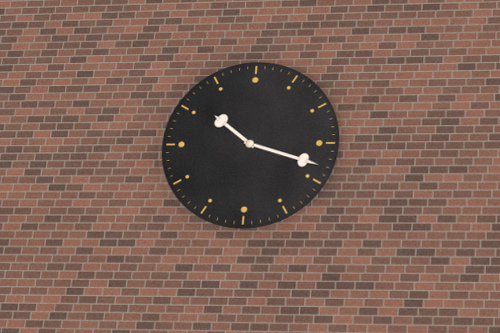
10:18
